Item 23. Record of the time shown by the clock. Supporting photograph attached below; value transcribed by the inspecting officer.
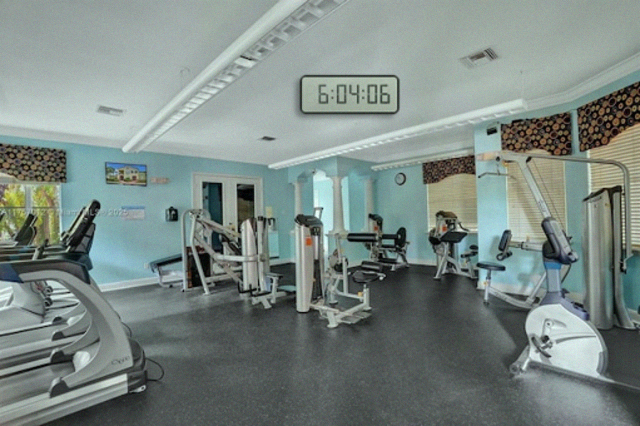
6:04:06
